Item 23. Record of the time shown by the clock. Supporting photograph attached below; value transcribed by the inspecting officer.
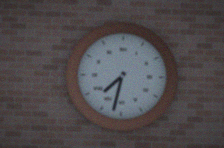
7:32
